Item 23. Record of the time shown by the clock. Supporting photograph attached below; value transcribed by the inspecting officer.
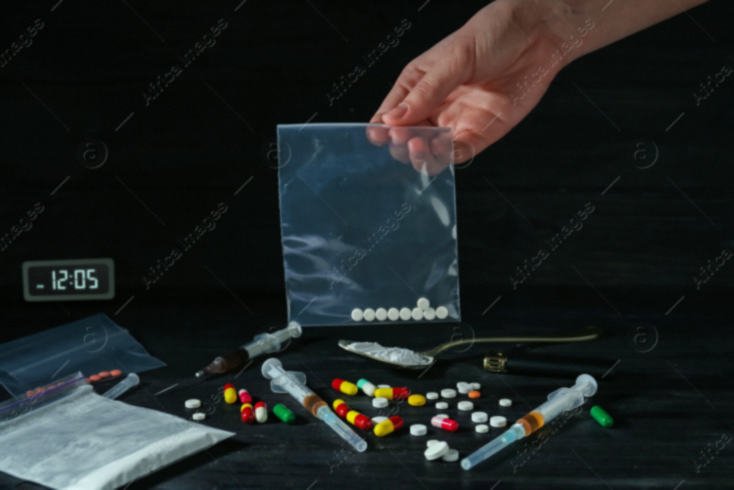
12:05
